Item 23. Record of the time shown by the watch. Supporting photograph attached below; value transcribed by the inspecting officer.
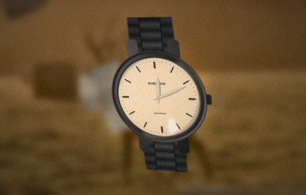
12:11
